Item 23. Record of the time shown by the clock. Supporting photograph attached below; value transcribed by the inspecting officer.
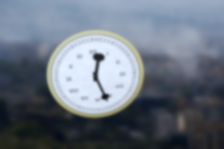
12:27
